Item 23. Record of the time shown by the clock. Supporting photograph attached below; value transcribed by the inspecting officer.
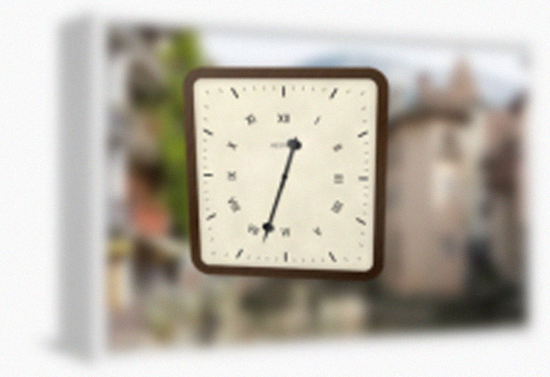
12:33
